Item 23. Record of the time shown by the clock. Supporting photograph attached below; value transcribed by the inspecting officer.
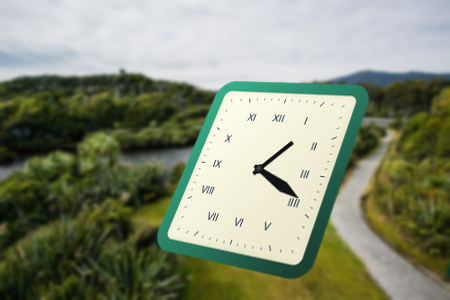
1:19
